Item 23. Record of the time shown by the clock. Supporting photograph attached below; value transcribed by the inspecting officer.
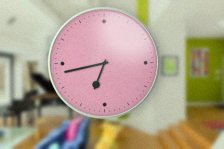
6:43
